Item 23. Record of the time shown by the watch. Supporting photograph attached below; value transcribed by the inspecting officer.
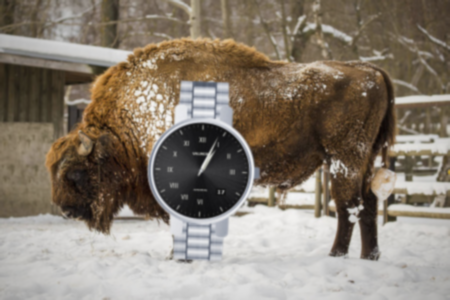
1:04
